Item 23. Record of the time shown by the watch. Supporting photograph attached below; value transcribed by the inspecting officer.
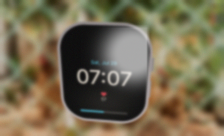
7:07
